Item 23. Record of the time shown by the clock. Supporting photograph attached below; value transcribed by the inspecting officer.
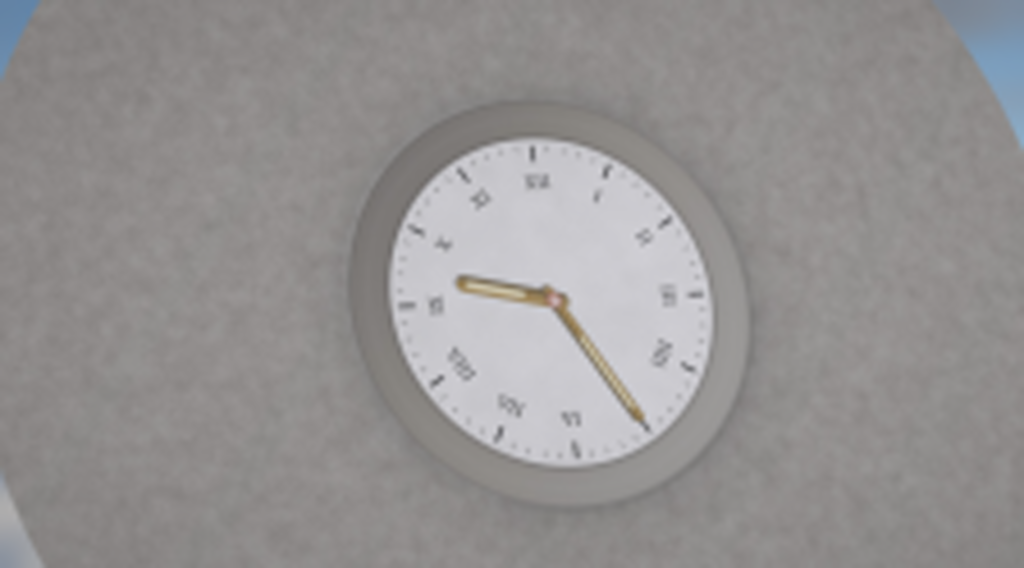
9:25
